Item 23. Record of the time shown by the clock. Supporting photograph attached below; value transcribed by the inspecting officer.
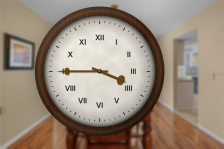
3:45
